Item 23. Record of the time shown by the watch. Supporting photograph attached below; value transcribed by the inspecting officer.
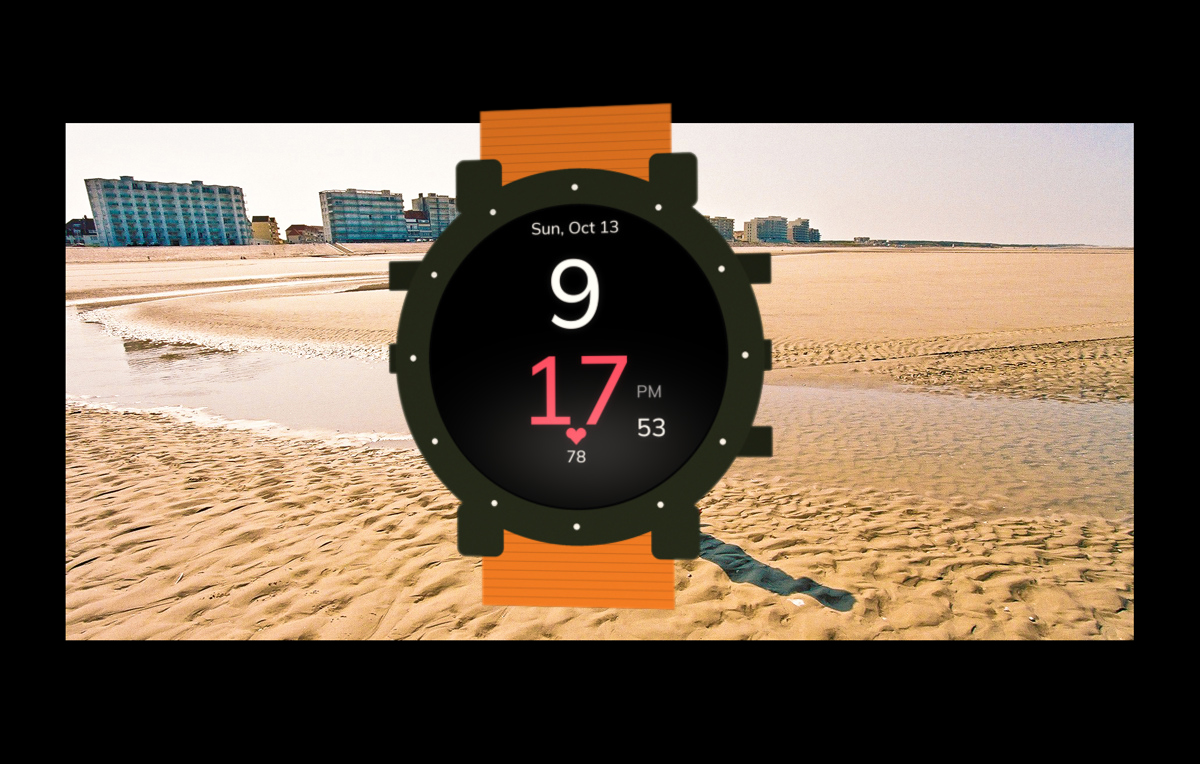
9:17:53
